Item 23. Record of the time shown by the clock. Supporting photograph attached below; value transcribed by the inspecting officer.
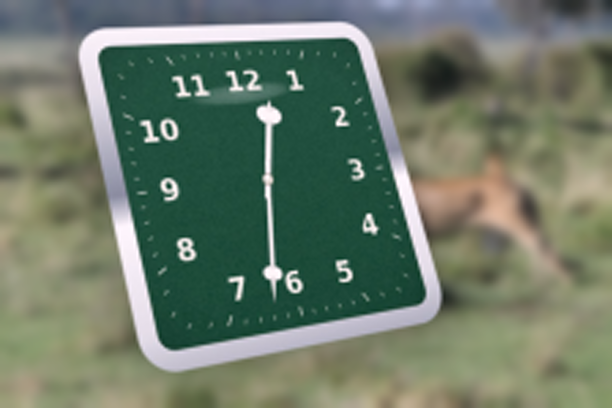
12:32
